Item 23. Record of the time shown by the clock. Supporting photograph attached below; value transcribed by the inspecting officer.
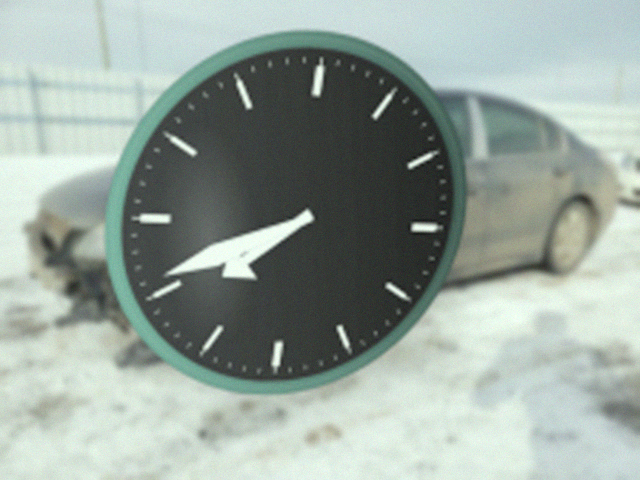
7:41
